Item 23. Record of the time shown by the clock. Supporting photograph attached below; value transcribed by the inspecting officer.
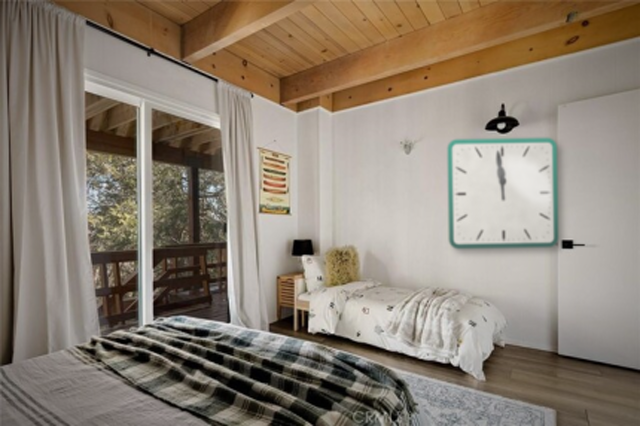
11:59
